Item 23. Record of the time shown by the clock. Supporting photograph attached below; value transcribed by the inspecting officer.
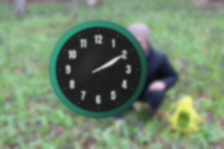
2:10
